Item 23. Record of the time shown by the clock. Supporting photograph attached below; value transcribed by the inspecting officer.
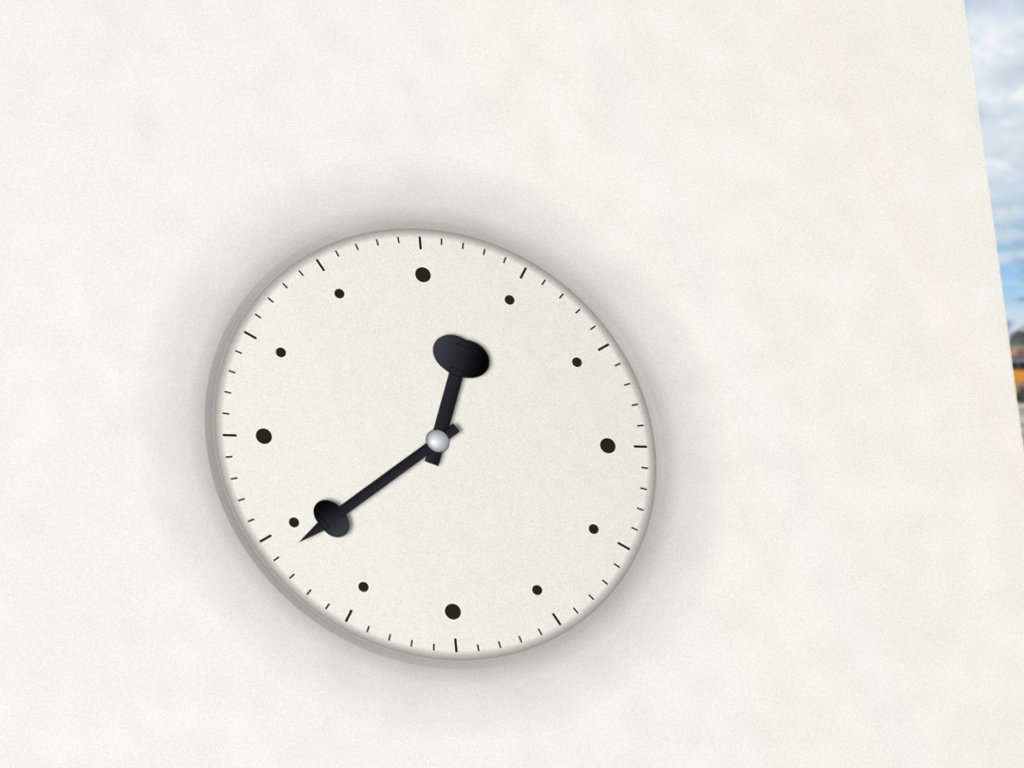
12:39
